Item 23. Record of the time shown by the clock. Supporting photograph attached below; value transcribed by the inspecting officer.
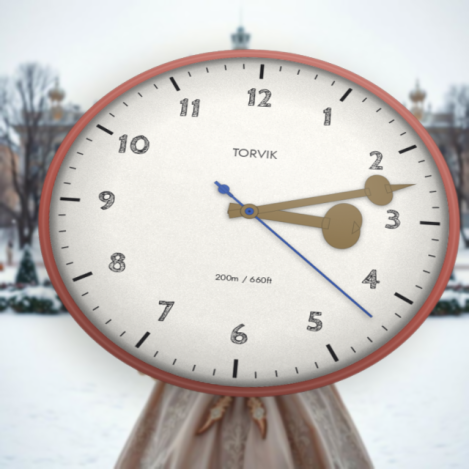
3:12:22
